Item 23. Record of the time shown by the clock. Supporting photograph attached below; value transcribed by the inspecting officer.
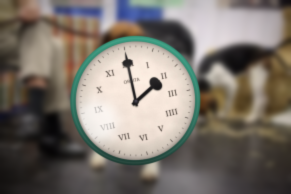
2:00
